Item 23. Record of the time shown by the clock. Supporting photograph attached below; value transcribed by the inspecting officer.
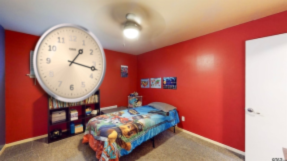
1:17
